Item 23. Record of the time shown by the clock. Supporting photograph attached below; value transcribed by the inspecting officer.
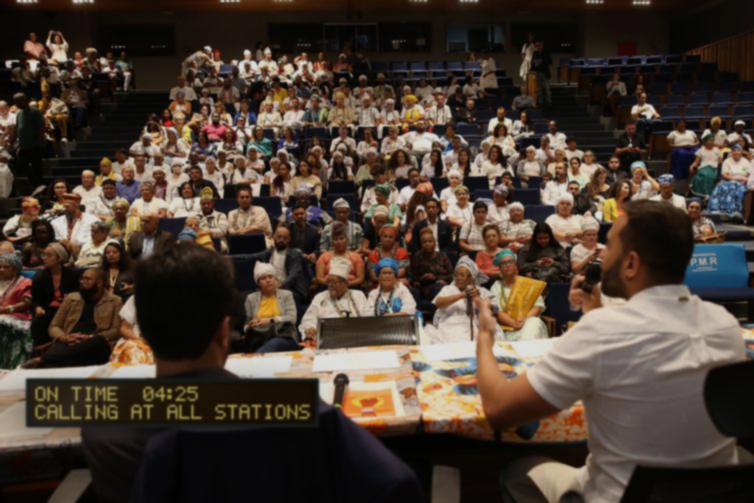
4:25
